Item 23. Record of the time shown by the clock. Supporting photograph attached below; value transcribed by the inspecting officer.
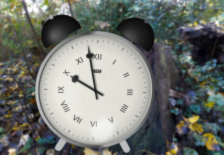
9:58
